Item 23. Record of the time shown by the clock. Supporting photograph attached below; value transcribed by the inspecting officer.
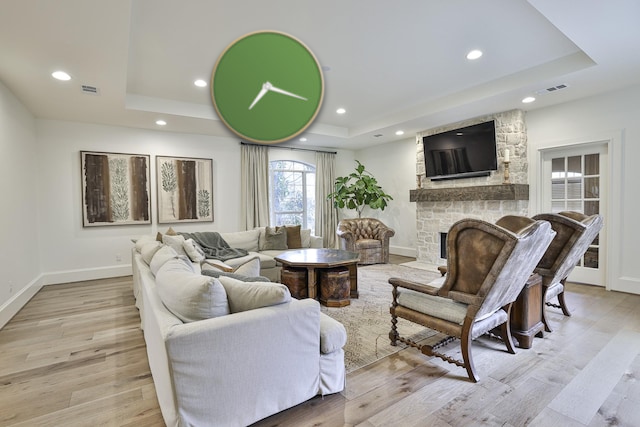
7:18
